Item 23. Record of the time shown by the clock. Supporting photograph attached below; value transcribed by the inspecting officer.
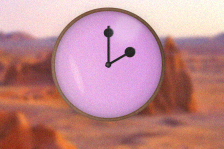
2:00
